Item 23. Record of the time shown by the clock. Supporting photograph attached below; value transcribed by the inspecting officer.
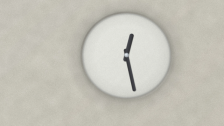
12:28
